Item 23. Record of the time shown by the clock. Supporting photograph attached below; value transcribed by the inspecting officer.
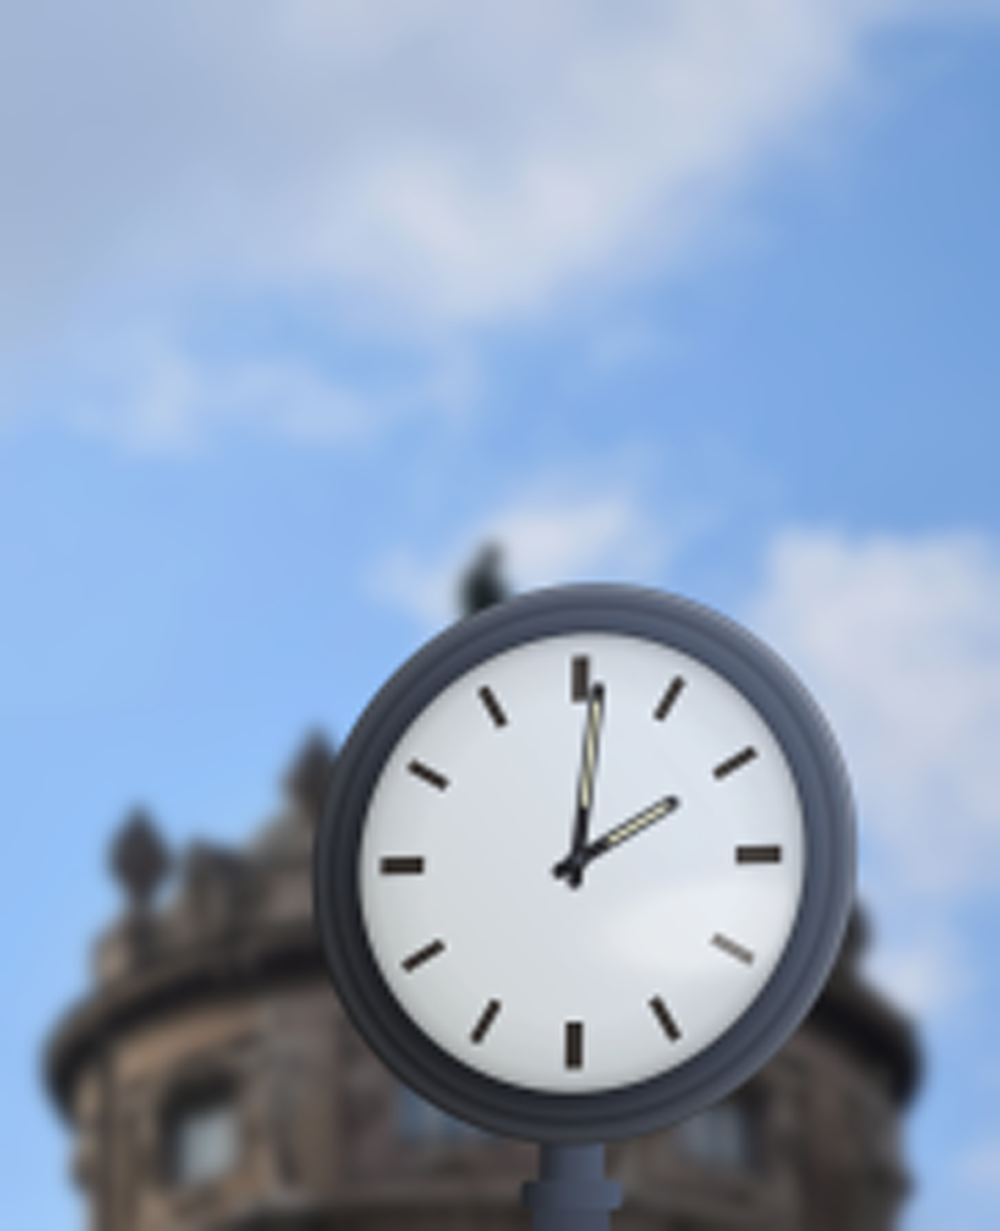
2:01
